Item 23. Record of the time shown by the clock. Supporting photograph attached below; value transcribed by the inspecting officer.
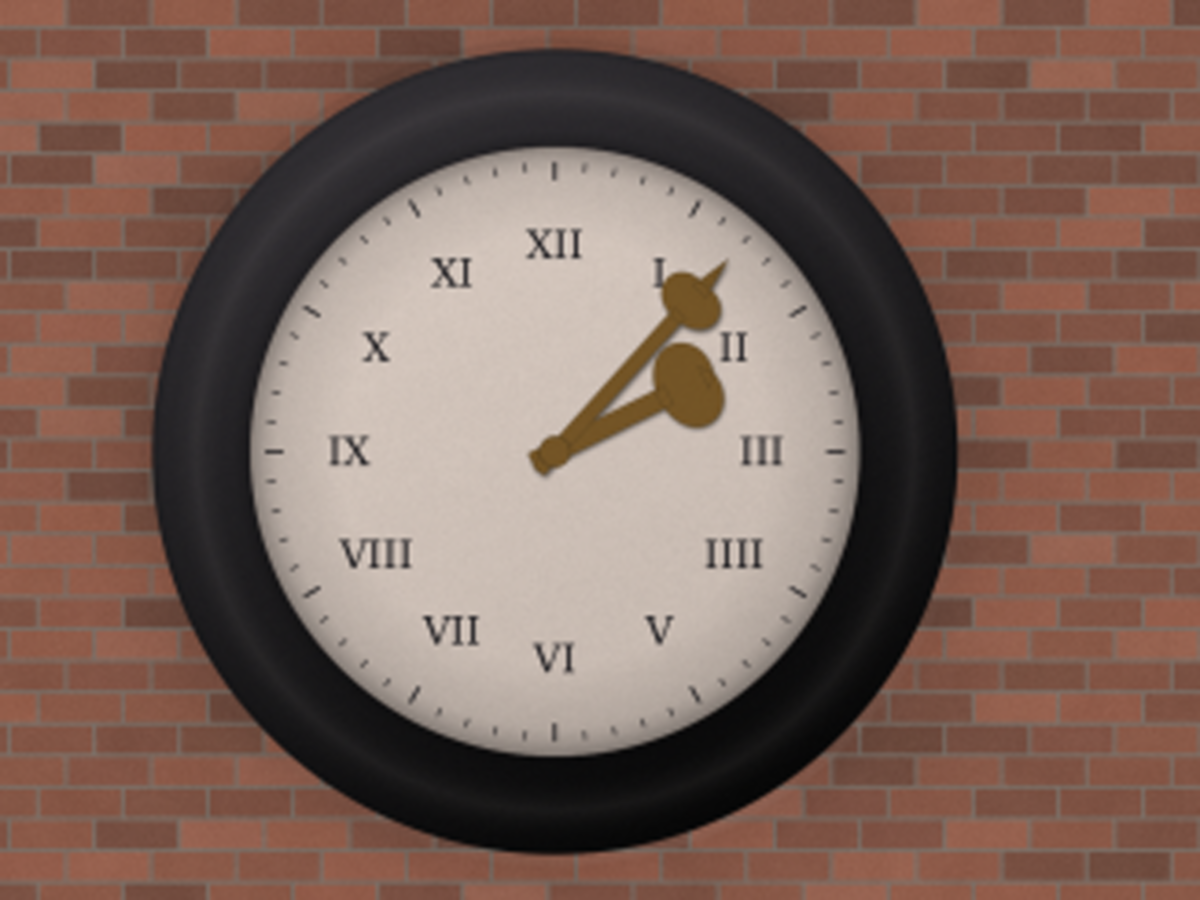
2:07
